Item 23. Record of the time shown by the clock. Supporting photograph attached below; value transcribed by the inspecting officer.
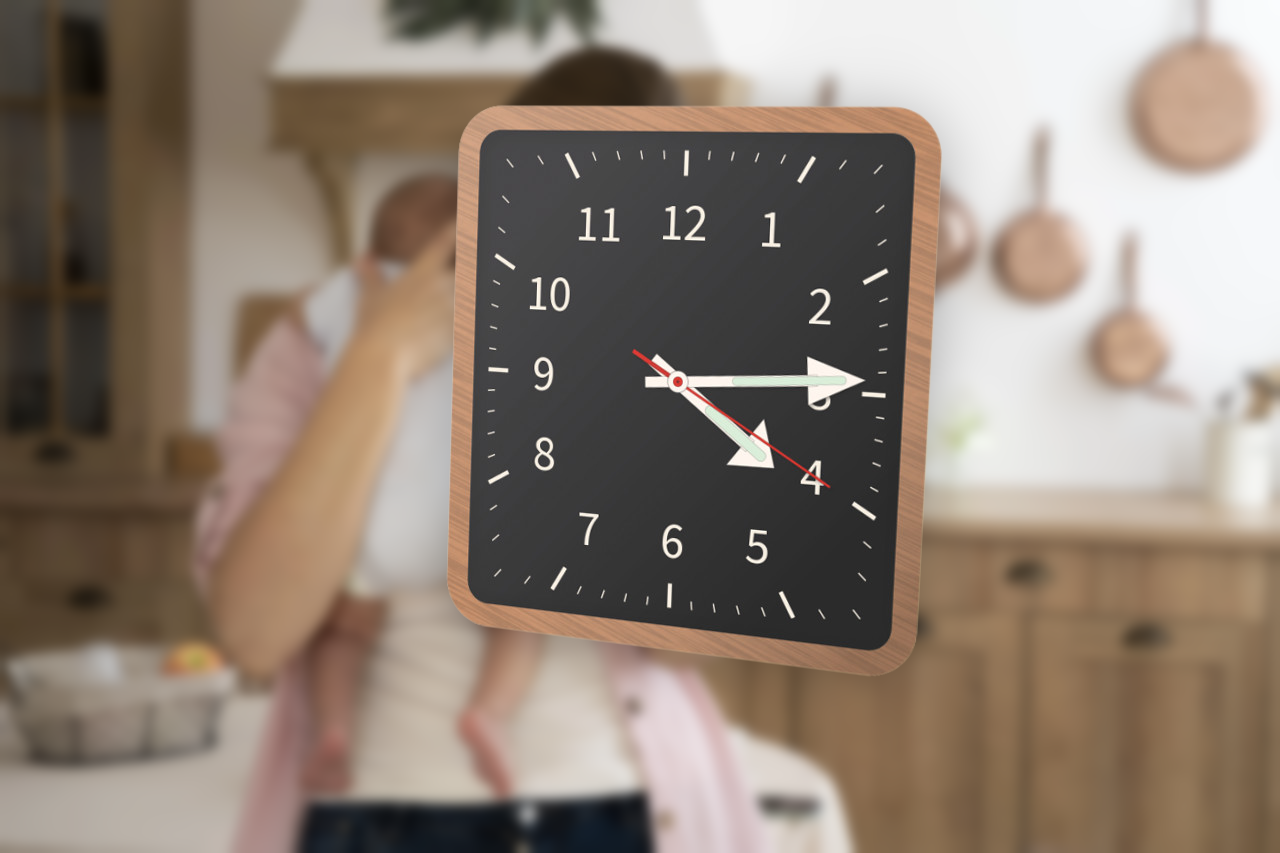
4:14:20
